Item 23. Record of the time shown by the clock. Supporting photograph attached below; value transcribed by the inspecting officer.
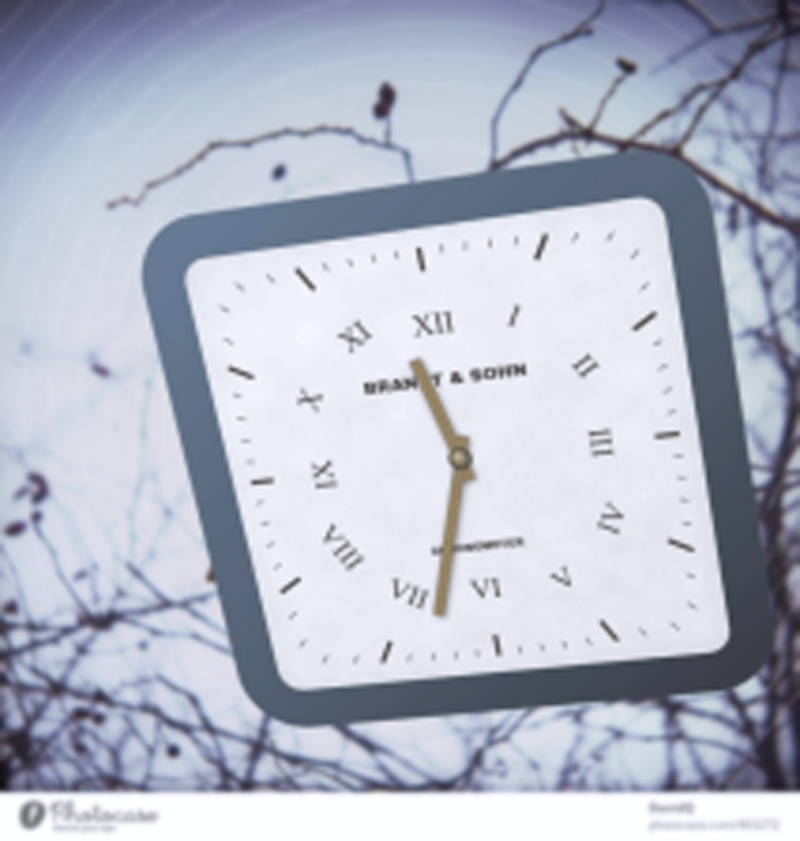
11:33
